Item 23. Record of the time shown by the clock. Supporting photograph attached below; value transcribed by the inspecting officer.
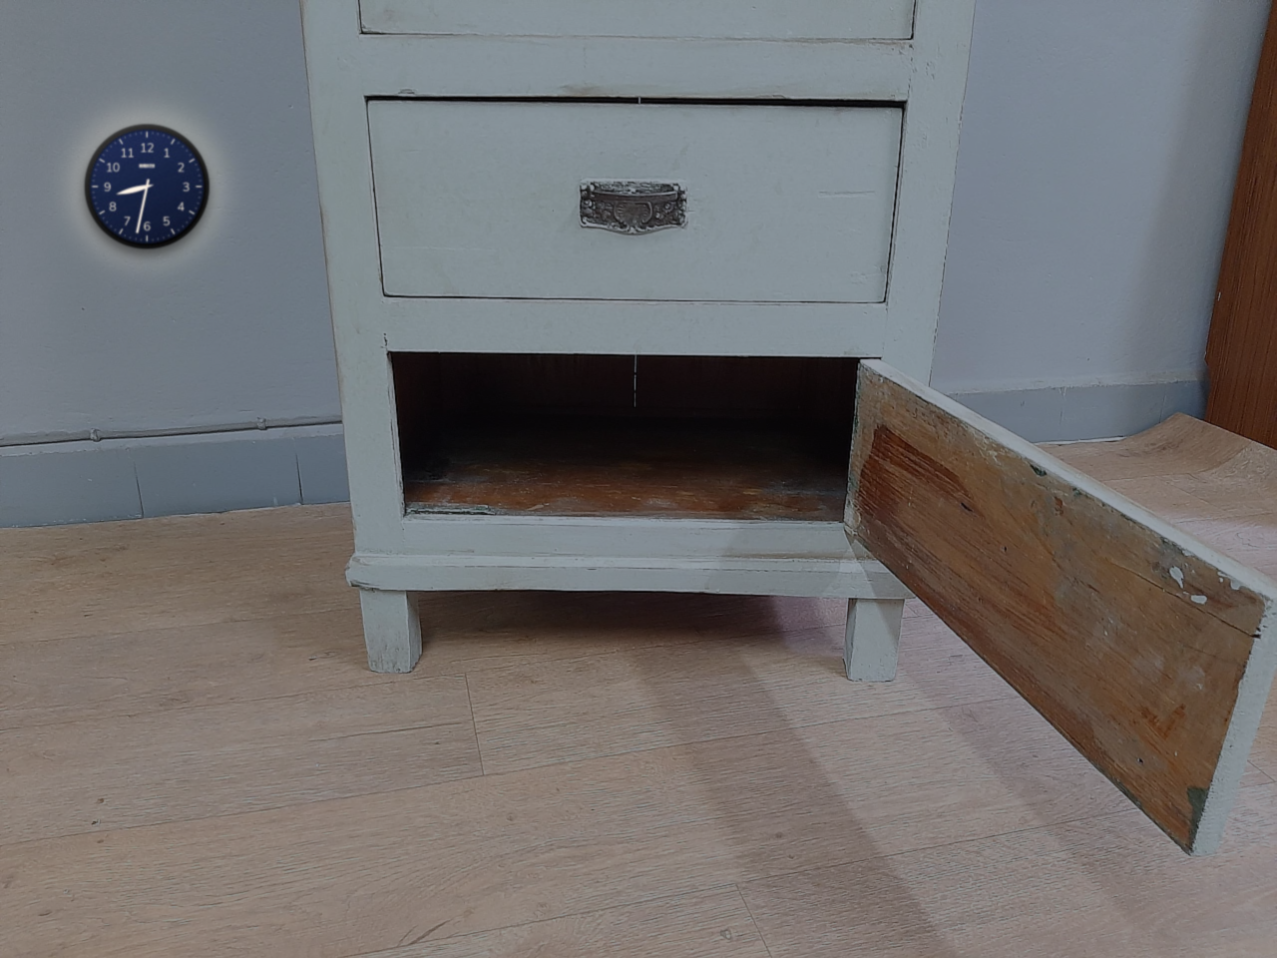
8:32
